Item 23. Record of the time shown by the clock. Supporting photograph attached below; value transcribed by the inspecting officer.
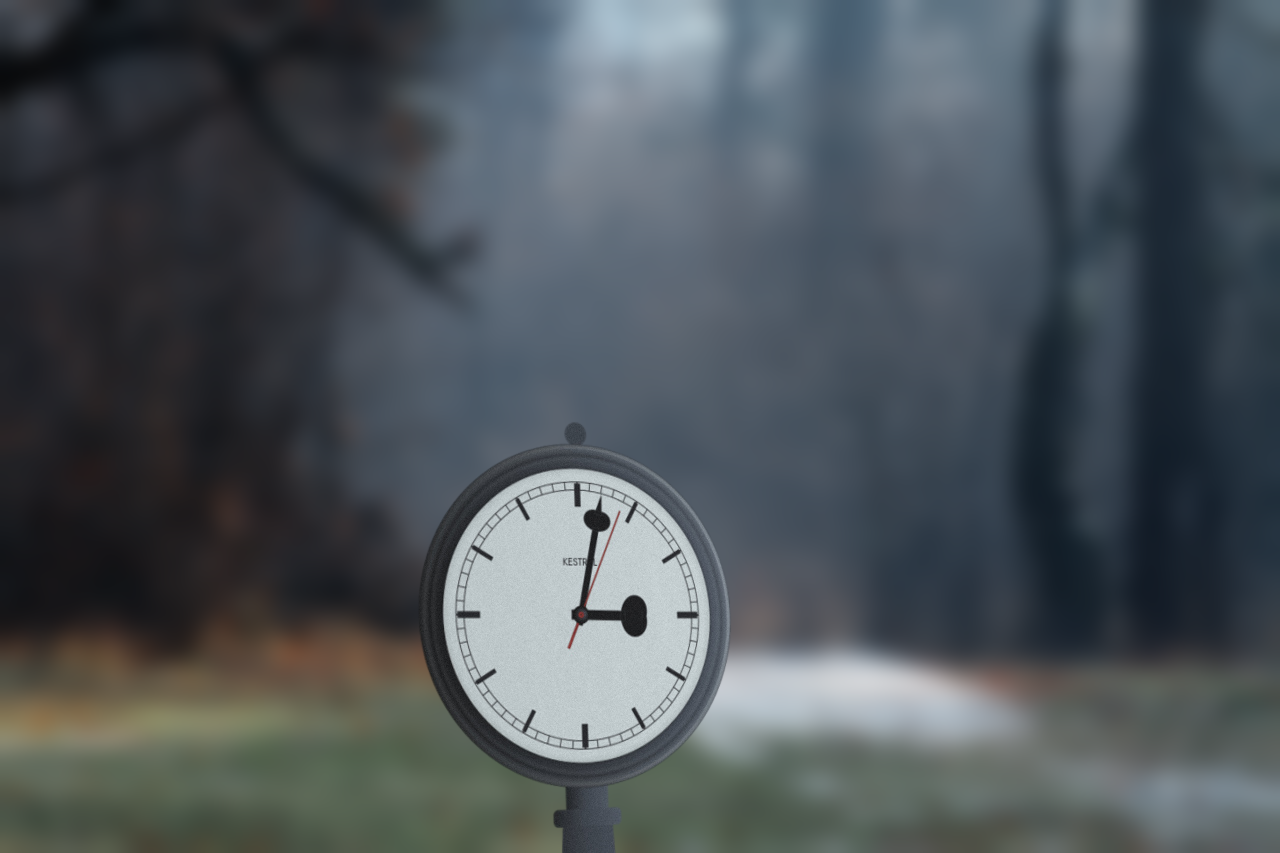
3:02:04
